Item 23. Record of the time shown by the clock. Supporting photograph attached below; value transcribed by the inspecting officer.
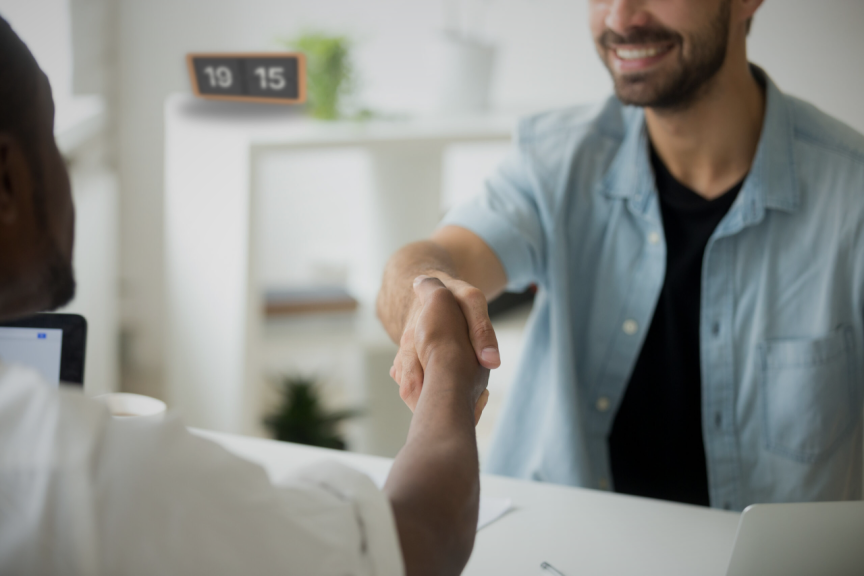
19:15
